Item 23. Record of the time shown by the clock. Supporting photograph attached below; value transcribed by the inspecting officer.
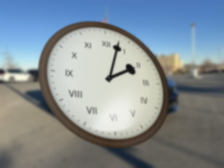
2:03
